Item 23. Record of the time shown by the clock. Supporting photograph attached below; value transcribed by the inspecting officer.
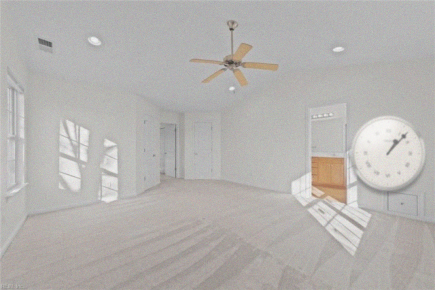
1:07
